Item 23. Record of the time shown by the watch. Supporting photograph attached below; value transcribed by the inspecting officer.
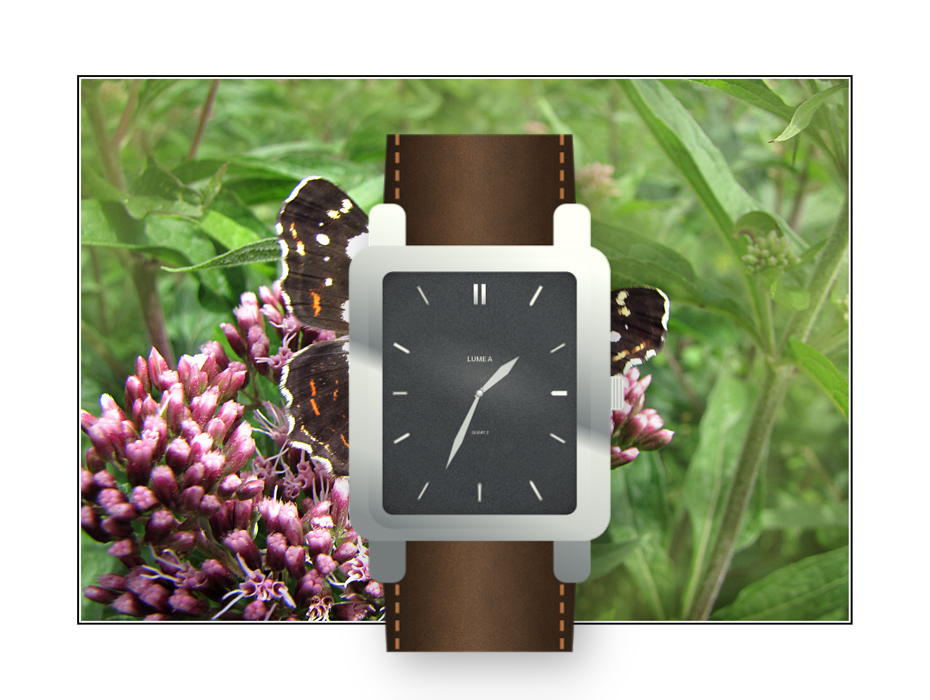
1:34
